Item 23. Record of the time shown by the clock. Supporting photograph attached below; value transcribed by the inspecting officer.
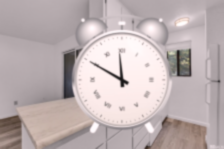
11:50
